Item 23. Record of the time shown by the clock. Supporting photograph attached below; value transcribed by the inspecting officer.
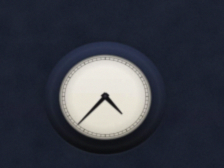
4:37
